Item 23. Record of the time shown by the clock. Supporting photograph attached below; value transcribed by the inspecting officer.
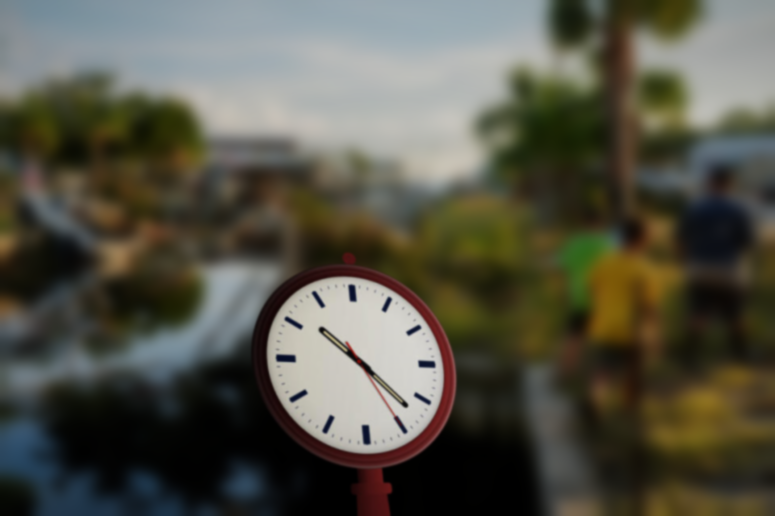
10:22:25
